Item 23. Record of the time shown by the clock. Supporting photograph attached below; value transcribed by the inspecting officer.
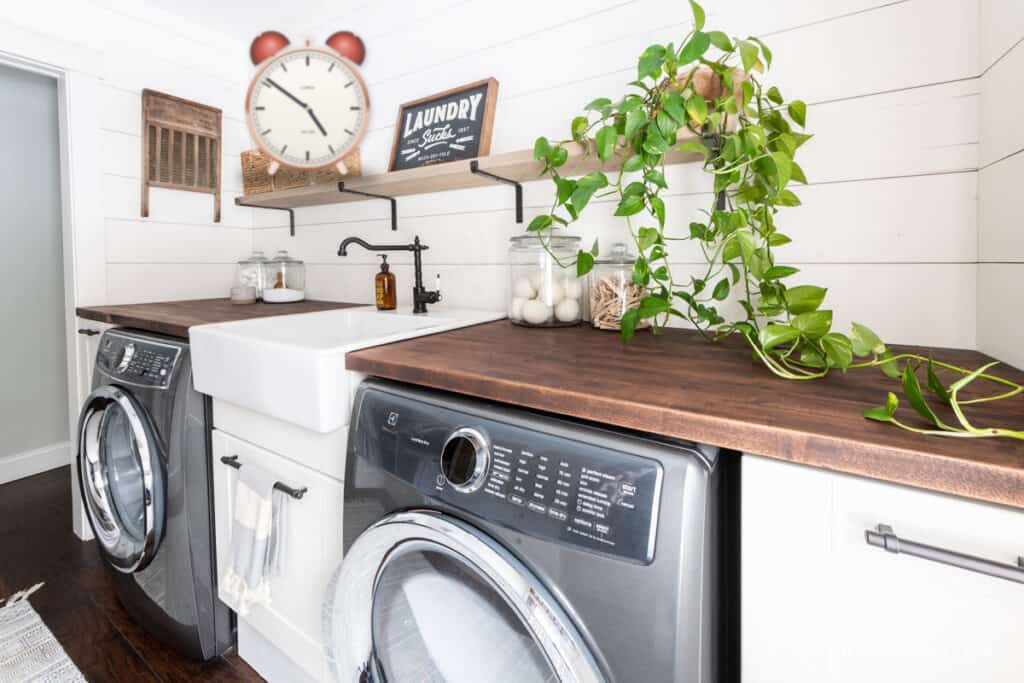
4:51
